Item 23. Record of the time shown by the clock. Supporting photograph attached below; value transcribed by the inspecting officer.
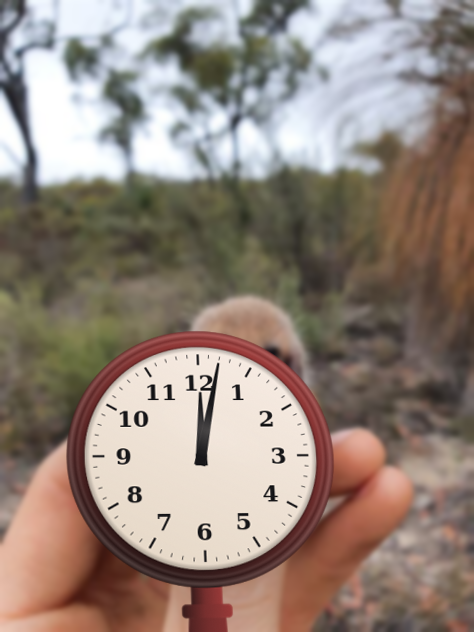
12:02
